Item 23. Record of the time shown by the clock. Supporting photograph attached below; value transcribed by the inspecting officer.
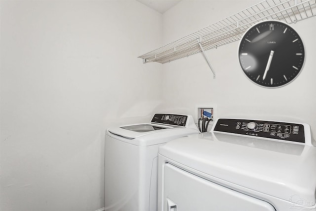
6:33
